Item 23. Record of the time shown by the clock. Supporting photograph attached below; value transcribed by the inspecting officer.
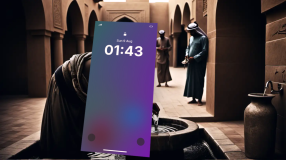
1:43
